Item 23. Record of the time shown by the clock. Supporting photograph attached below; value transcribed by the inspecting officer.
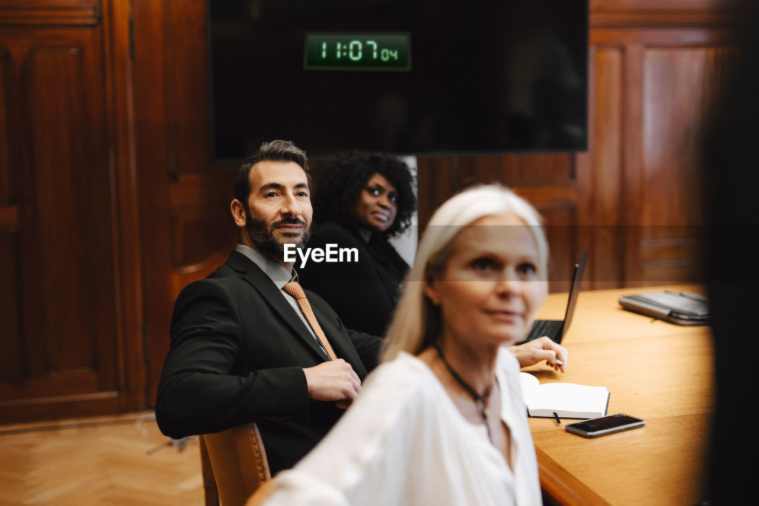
11:07
